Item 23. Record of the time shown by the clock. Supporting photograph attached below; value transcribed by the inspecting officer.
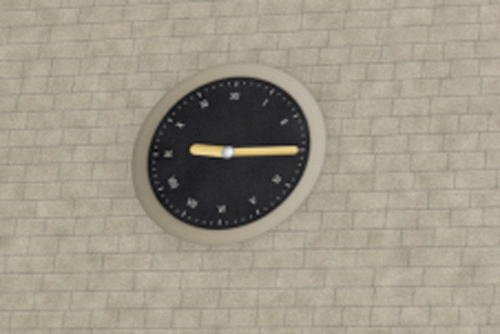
9:15
